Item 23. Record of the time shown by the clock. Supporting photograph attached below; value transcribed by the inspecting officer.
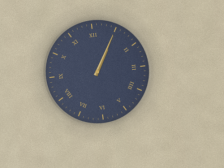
1:05
